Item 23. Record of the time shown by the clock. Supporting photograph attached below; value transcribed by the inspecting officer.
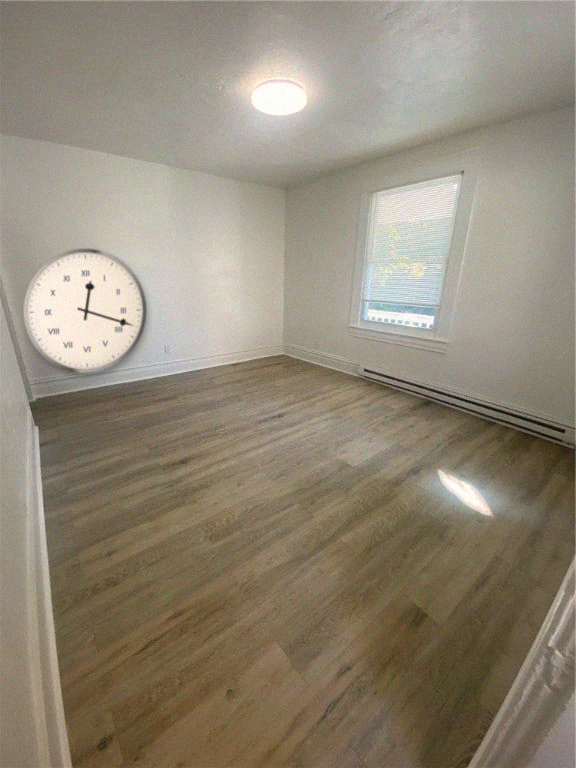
12:18
